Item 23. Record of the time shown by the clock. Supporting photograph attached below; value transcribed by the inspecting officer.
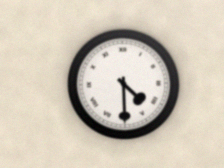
4:30
